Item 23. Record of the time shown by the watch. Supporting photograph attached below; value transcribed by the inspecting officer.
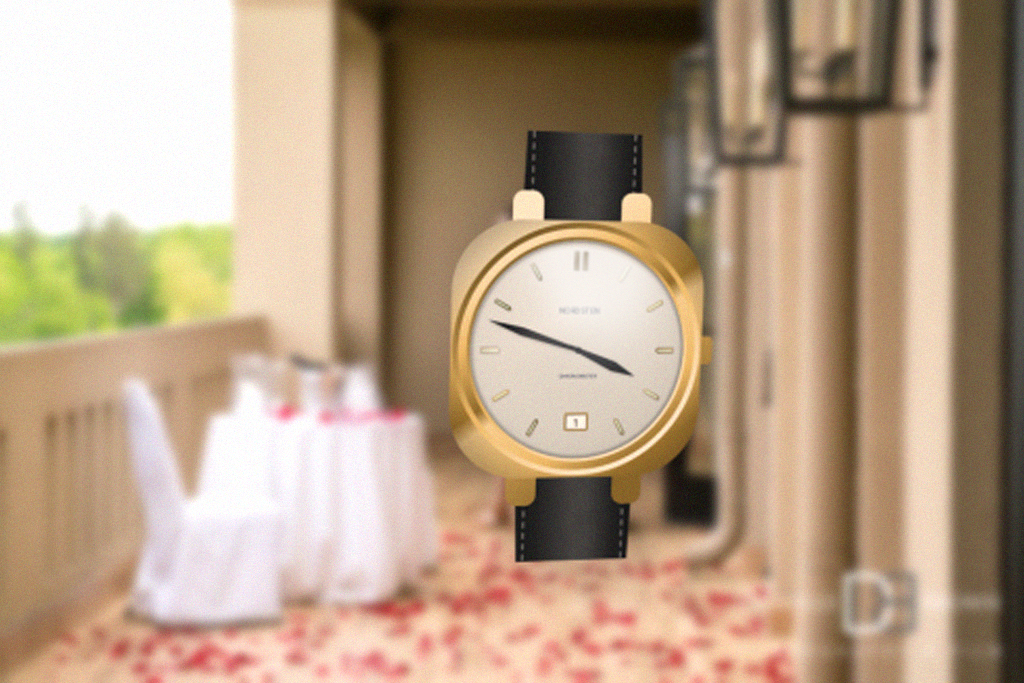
3:48
